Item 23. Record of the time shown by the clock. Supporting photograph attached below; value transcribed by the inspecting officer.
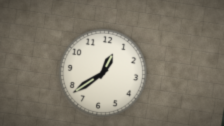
12:38
